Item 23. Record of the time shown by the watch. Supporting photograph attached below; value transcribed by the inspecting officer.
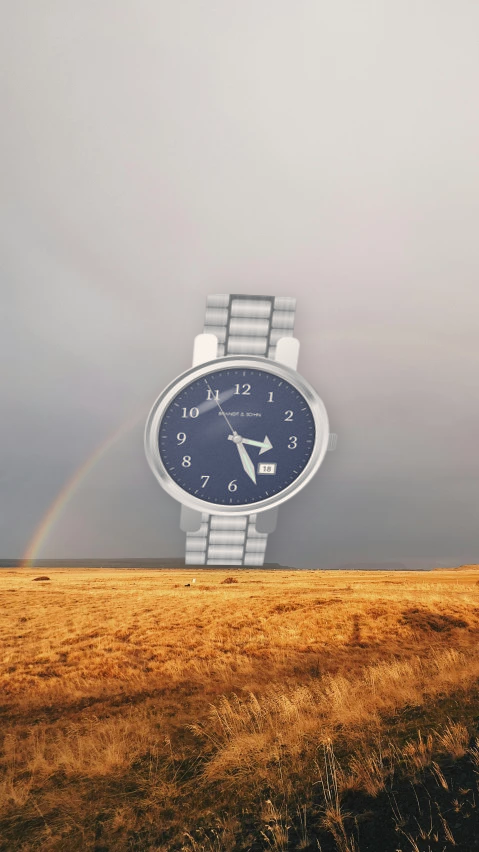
3:25:55
